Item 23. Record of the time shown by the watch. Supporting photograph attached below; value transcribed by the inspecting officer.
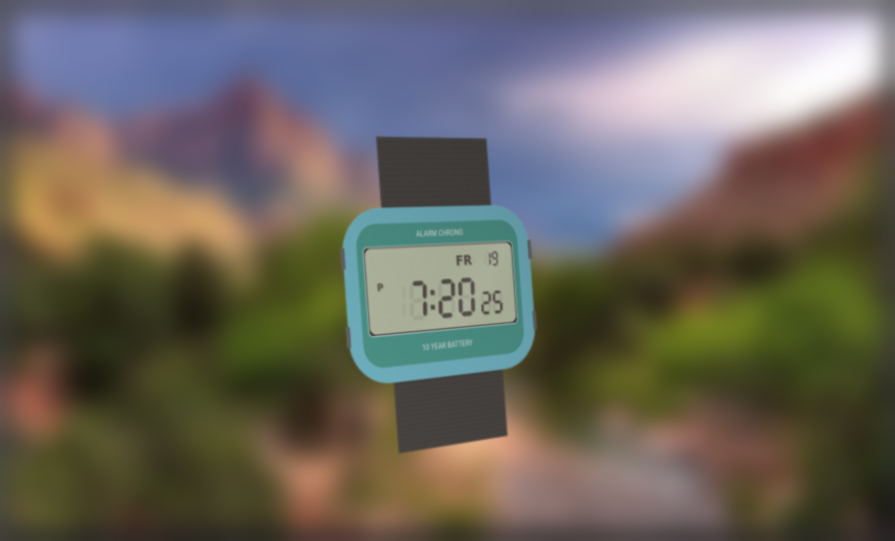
7:20:25
